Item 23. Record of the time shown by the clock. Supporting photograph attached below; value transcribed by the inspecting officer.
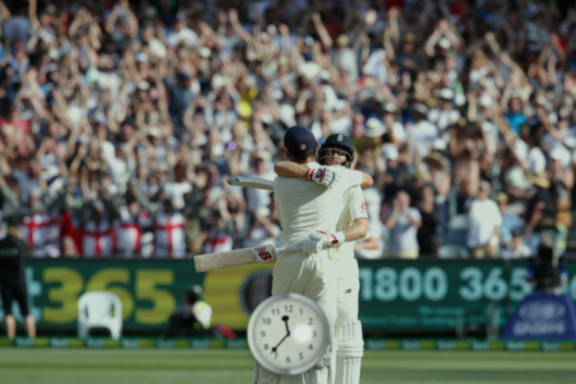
11:37
